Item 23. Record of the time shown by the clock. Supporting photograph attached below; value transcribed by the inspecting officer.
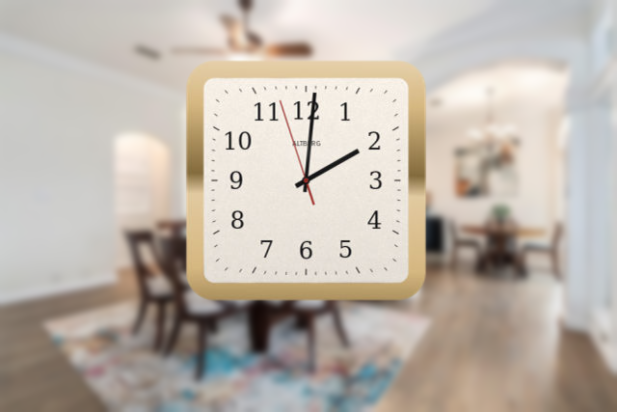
2:00:57
